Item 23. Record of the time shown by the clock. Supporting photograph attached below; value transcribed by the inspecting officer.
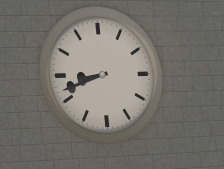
8:42
